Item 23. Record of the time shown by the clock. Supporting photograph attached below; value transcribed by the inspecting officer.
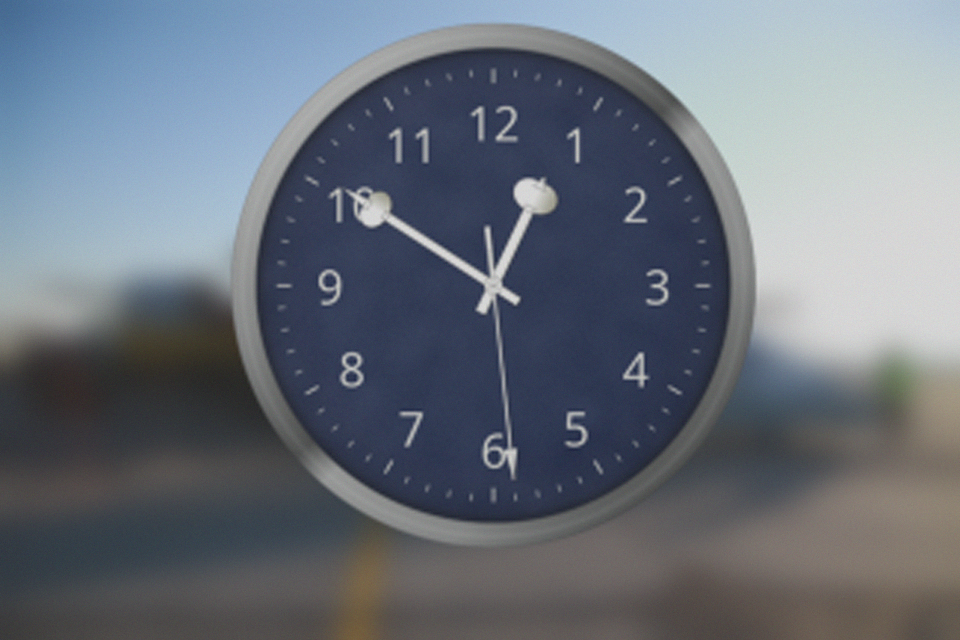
12:50:29
